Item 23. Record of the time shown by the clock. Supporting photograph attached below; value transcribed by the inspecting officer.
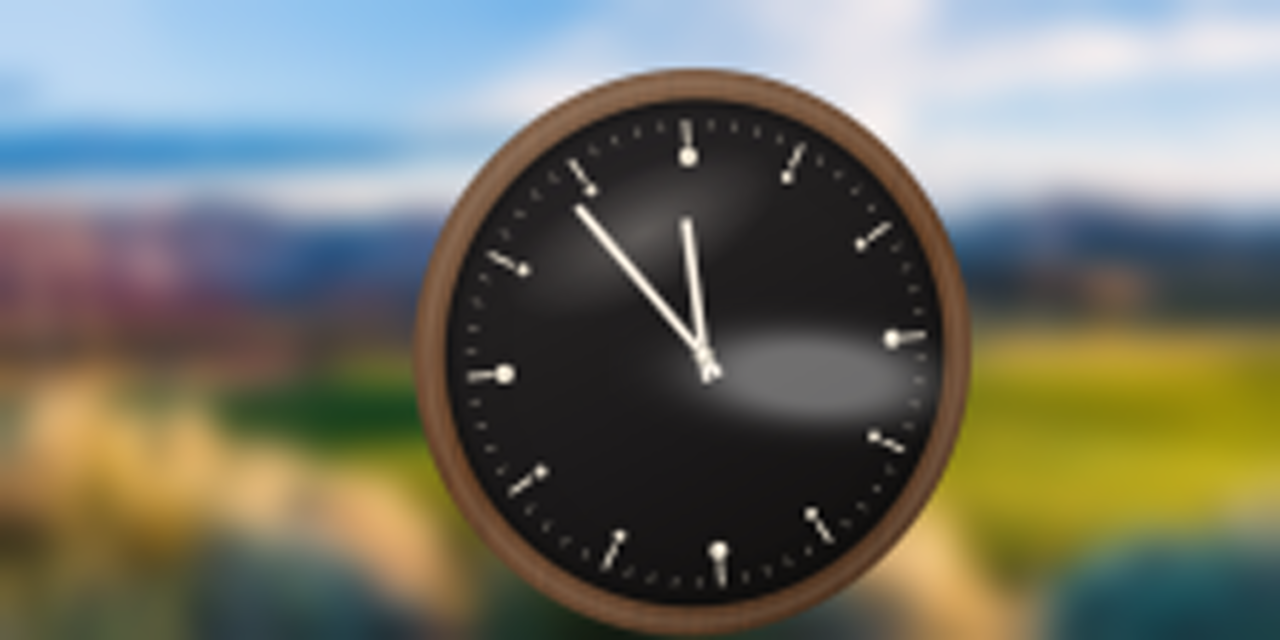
11:54
